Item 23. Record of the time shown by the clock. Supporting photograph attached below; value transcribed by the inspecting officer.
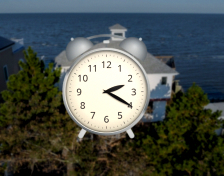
2:20
